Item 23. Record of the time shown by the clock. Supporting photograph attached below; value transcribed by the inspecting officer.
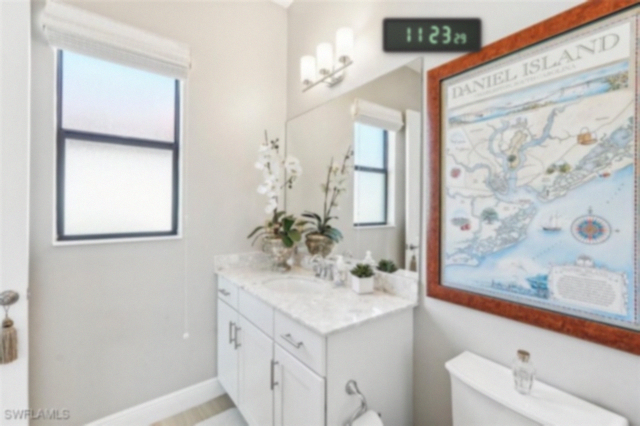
11:23
